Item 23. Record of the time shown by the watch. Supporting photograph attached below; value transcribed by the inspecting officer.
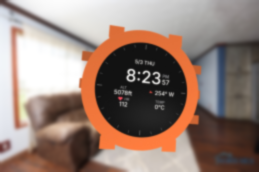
8:23
